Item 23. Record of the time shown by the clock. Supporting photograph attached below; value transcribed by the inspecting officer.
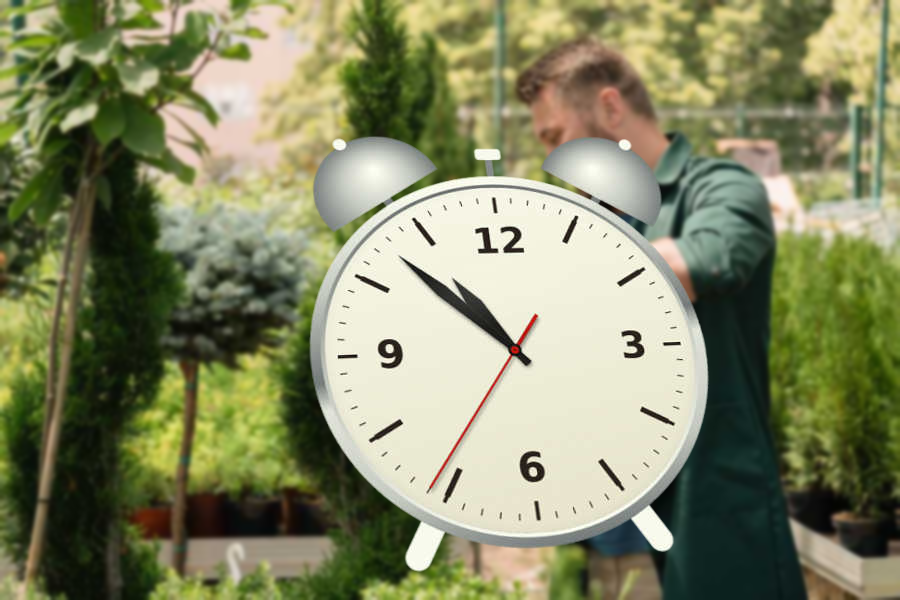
10:52:36
